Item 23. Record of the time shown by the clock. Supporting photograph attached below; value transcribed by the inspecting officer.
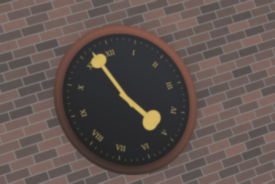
4:57
